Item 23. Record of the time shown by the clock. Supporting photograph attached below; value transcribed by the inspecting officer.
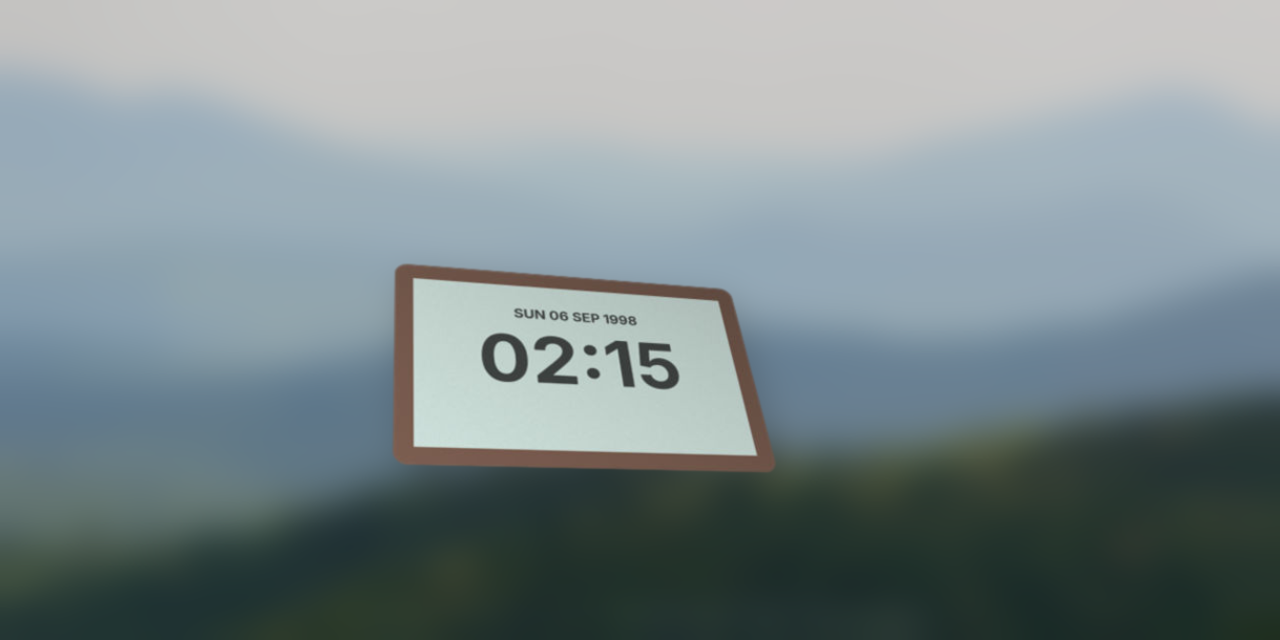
2:15
